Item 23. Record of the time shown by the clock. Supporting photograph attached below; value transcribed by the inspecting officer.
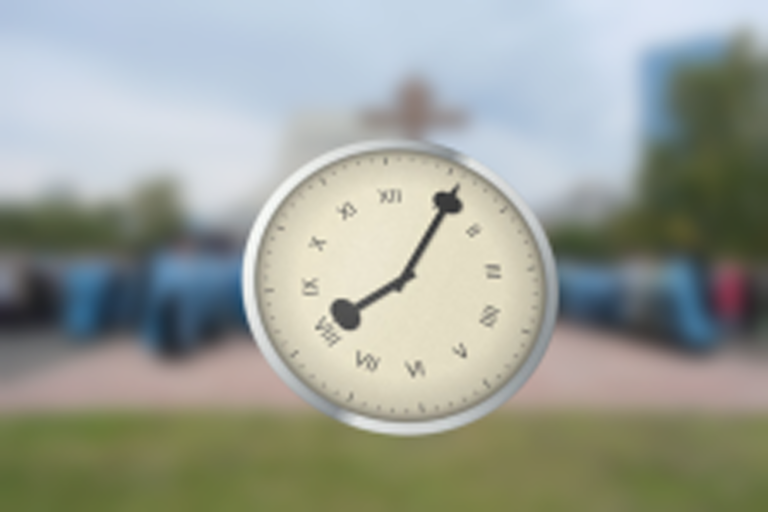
8:06
